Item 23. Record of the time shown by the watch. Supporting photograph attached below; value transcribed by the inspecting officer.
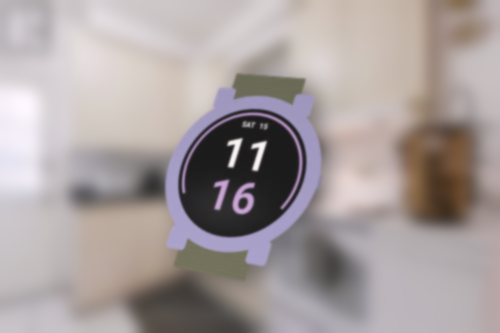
11:16
